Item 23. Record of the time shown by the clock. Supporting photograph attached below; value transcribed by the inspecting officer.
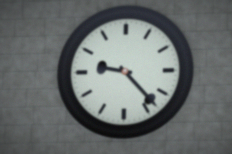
9:23
